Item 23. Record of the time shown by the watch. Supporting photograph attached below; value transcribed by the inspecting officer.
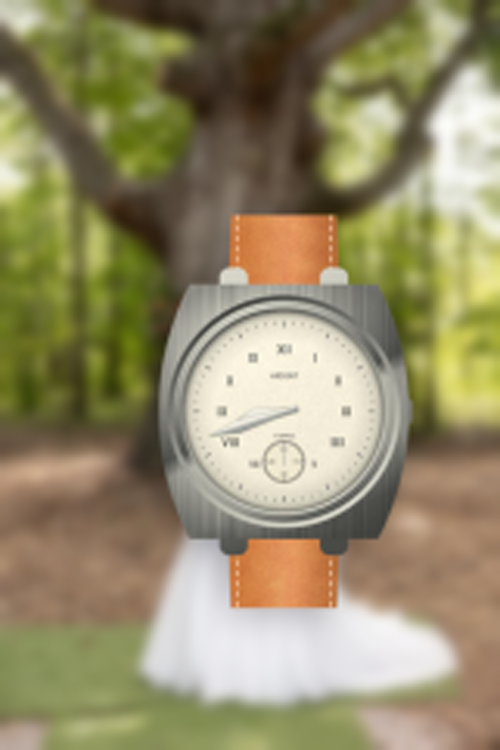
8:42
